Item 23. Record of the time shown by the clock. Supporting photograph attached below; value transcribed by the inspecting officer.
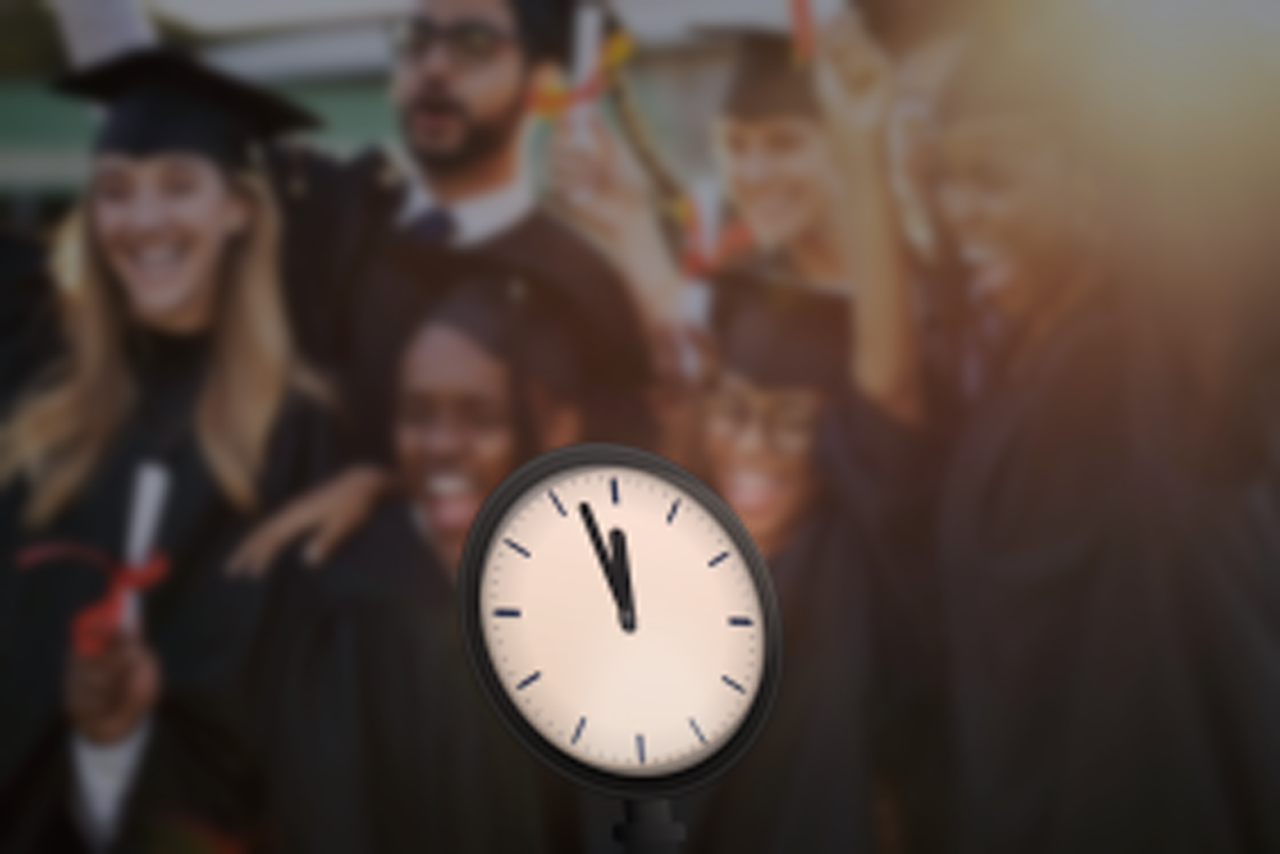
11:57
